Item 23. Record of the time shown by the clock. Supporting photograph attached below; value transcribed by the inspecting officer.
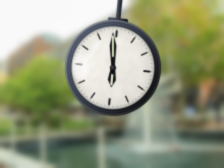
5:59
